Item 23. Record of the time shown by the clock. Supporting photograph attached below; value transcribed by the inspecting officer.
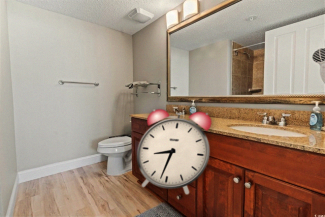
8:32
